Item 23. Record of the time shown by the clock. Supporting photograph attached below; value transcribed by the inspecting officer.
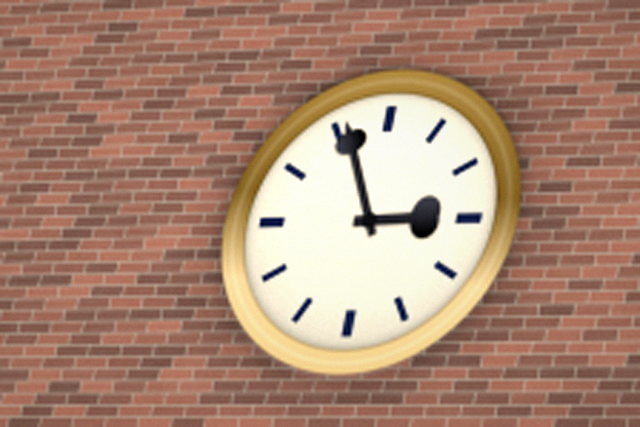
2:56
